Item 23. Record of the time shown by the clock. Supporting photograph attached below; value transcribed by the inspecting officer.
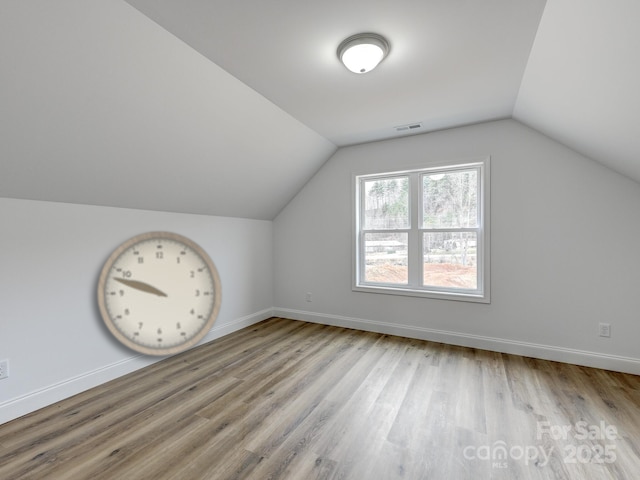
9:48
